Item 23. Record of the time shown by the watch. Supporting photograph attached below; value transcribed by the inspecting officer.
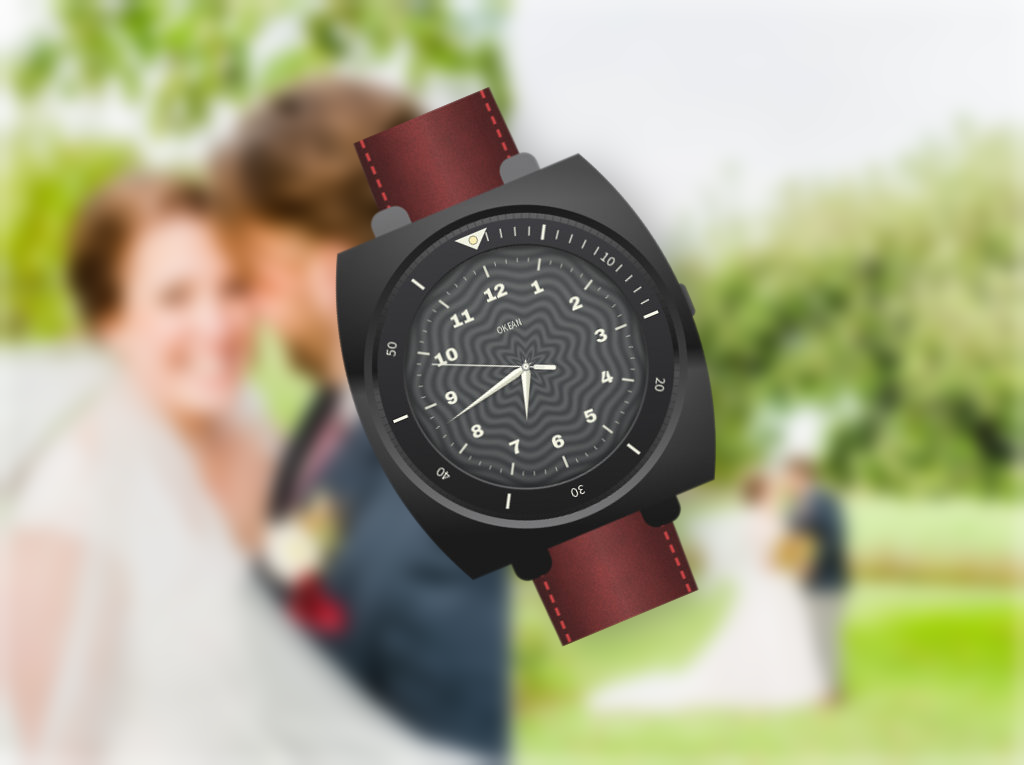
6:42:49
